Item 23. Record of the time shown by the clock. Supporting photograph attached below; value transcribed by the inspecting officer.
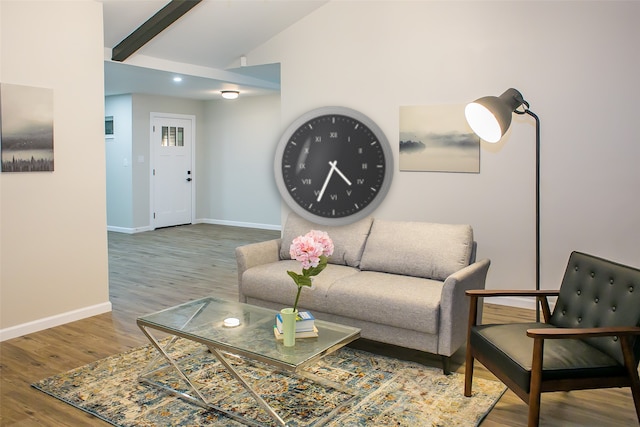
4:34
